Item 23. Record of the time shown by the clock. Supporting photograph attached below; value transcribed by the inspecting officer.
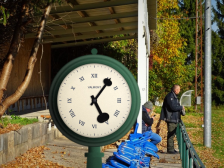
5:06
